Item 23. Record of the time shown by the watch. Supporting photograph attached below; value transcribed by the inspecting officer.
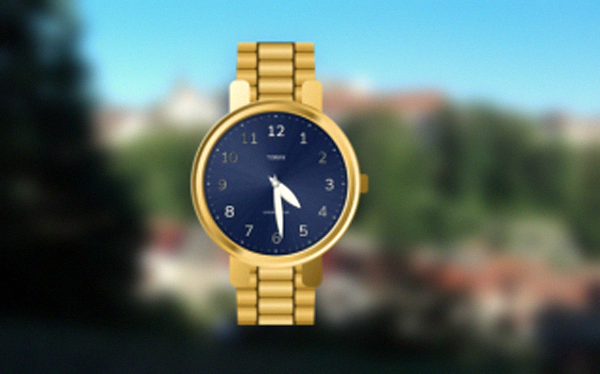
4:29
